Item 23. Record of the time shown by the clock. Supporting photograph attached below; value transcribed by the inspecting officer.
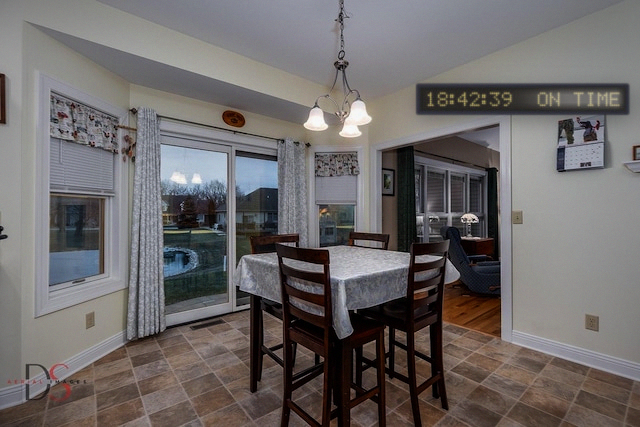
18:42:39
